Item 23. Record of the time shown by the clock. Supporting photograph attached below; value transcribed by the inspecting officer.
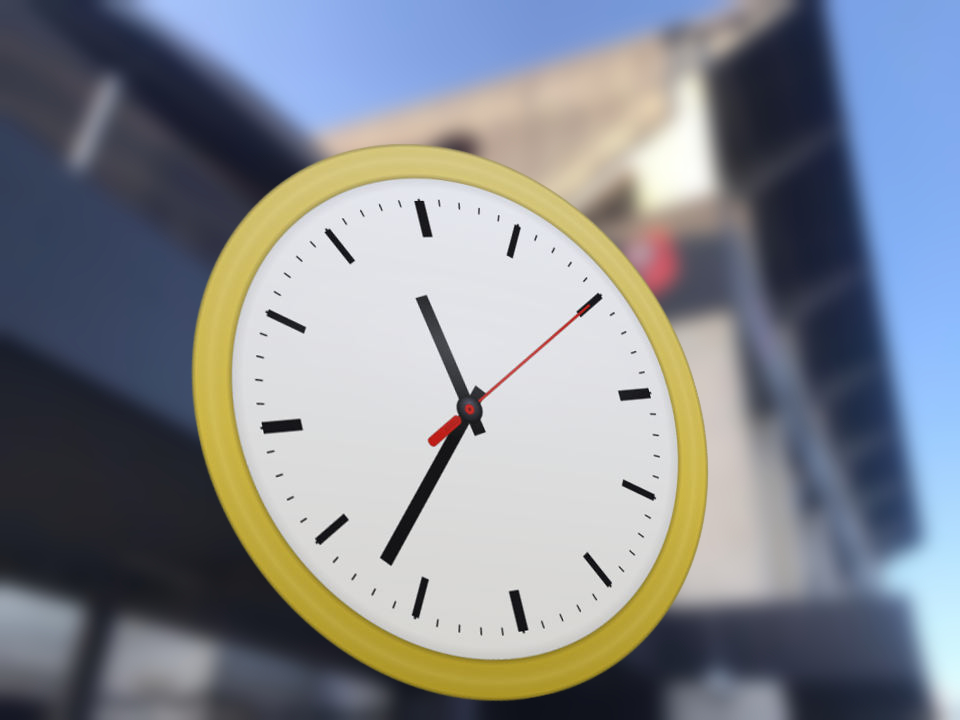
11:37:10
